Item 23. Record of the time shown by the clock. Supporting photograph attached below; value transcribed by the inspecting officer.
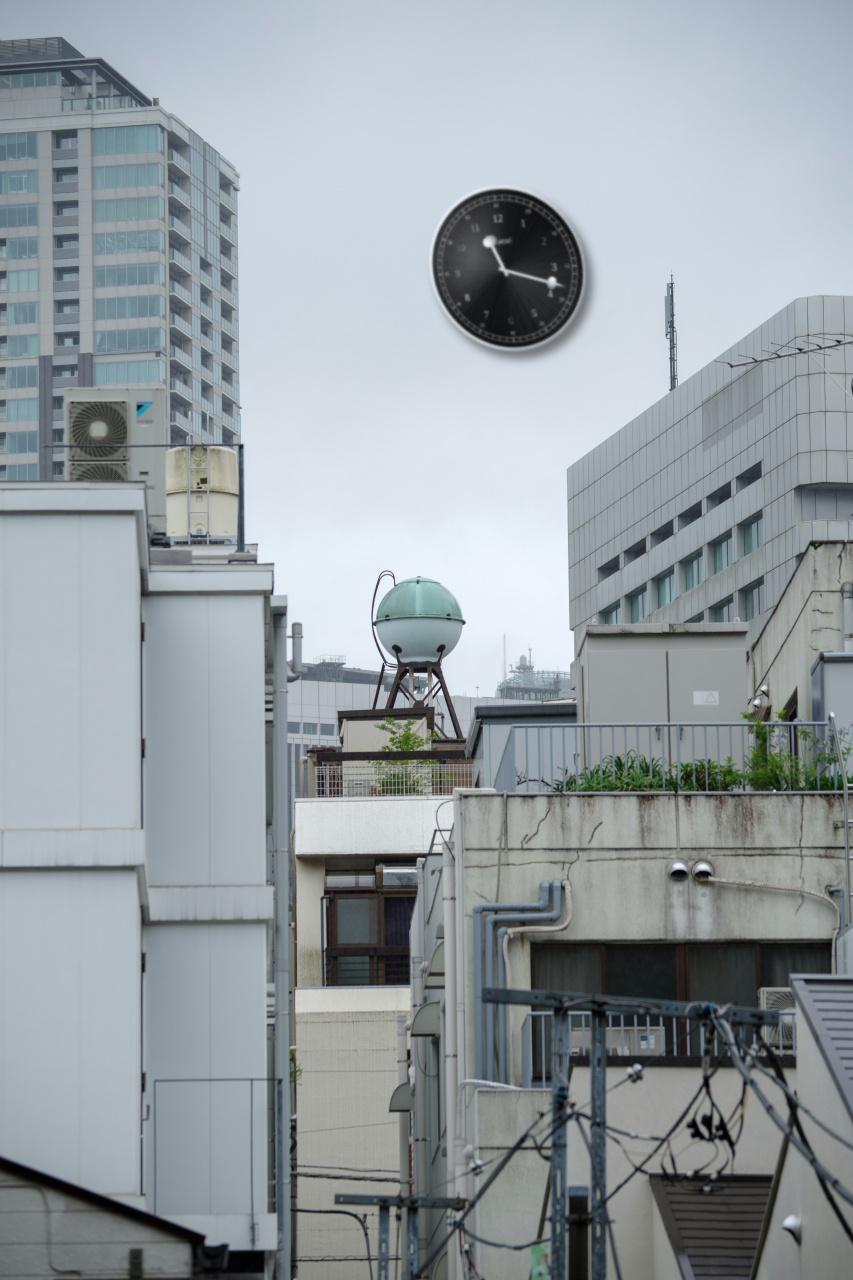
11:18
